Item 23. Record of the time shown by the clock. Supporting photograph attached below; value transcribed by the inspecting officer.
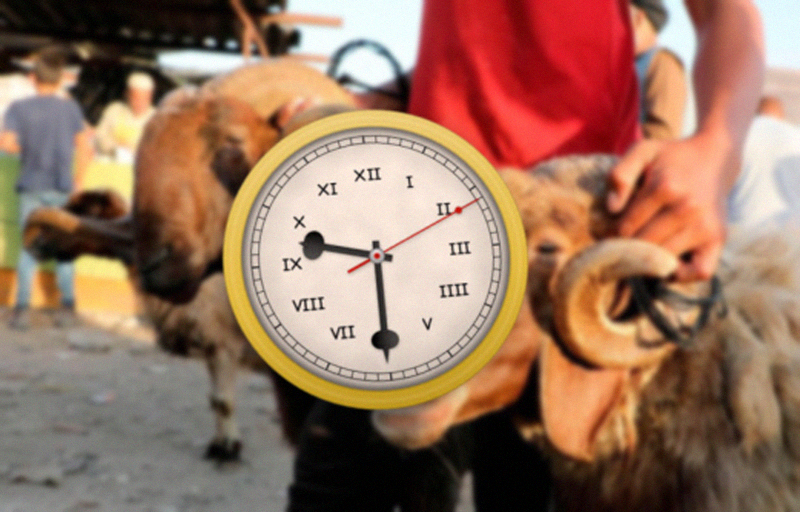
9:30:11
